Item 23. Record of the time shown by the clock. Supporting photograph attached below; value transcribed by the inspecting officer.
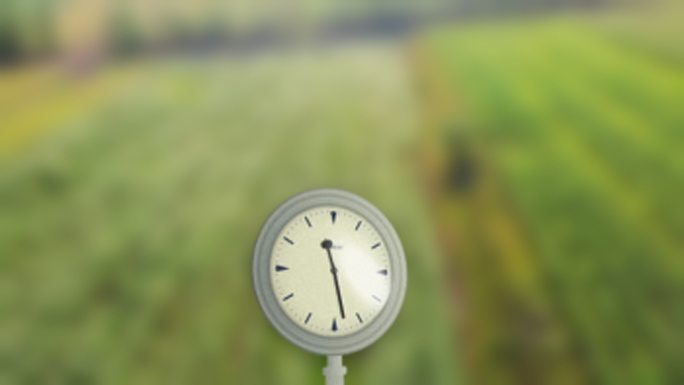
11:28
